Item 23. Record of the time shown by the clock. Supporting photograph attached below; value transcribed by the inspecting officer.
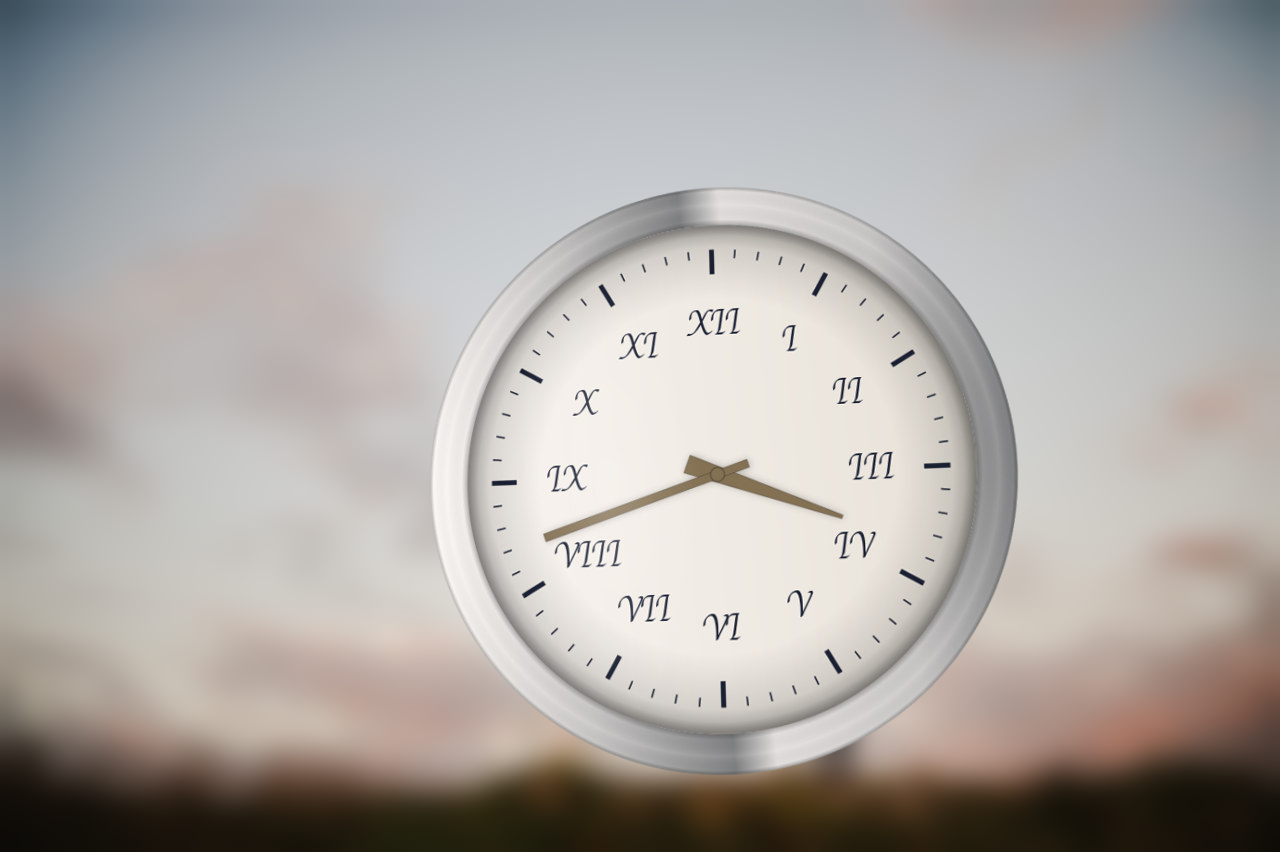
3:42
